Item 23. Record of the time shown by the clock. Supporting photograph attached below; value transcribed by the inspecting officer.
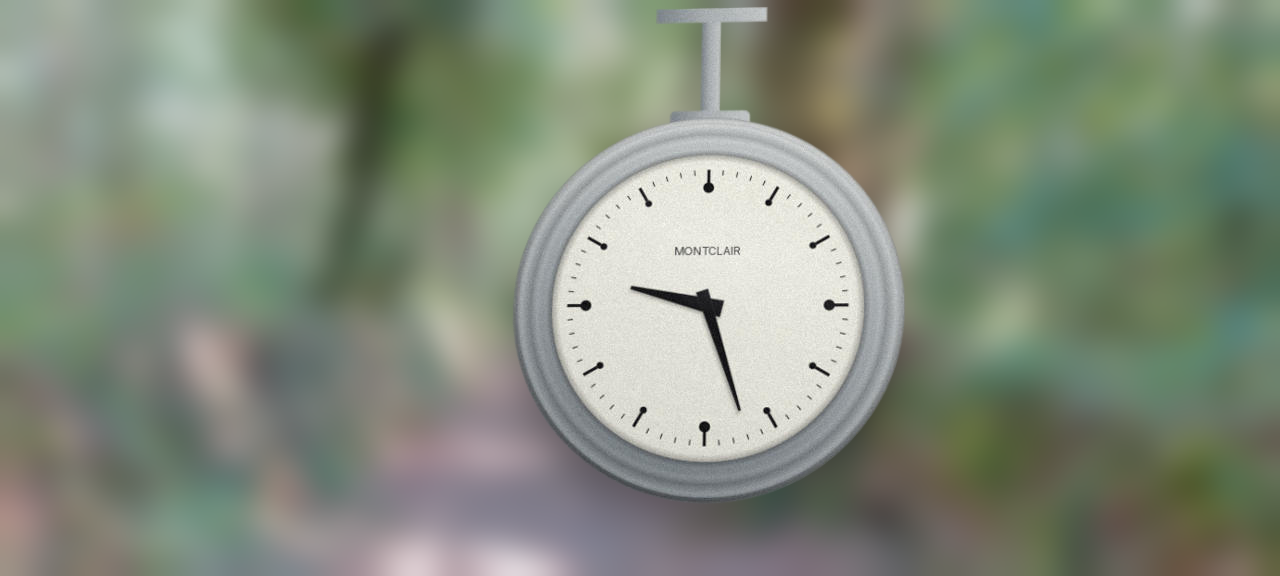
9:27
